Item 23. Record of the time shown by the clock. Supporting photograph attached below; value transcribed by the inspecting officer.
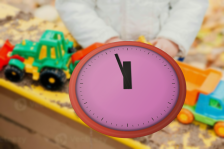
11:57
